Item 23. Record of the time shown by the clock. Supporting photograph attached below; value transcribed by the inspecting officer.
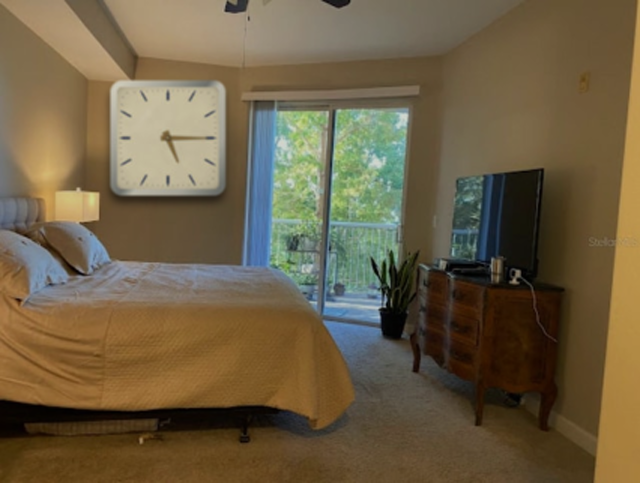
5:15
